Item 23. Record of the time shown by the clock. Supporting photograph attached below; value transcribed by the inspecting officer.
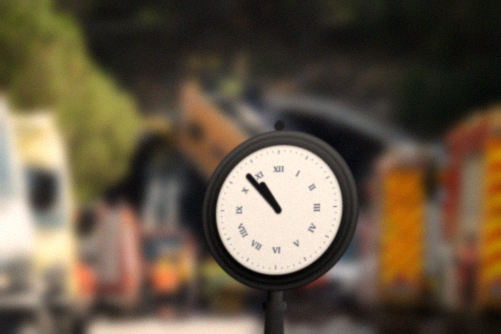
10:53
